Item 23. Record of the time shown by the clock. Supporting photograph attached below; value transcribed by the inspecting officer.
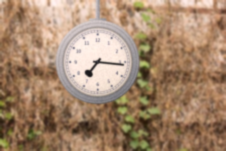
7:16
